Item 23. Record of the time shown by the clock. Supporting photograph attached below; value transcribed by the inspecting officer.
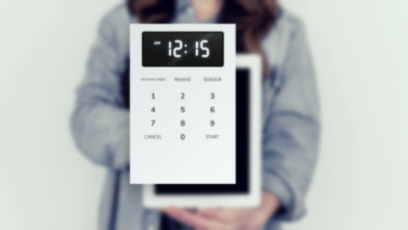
12:15
